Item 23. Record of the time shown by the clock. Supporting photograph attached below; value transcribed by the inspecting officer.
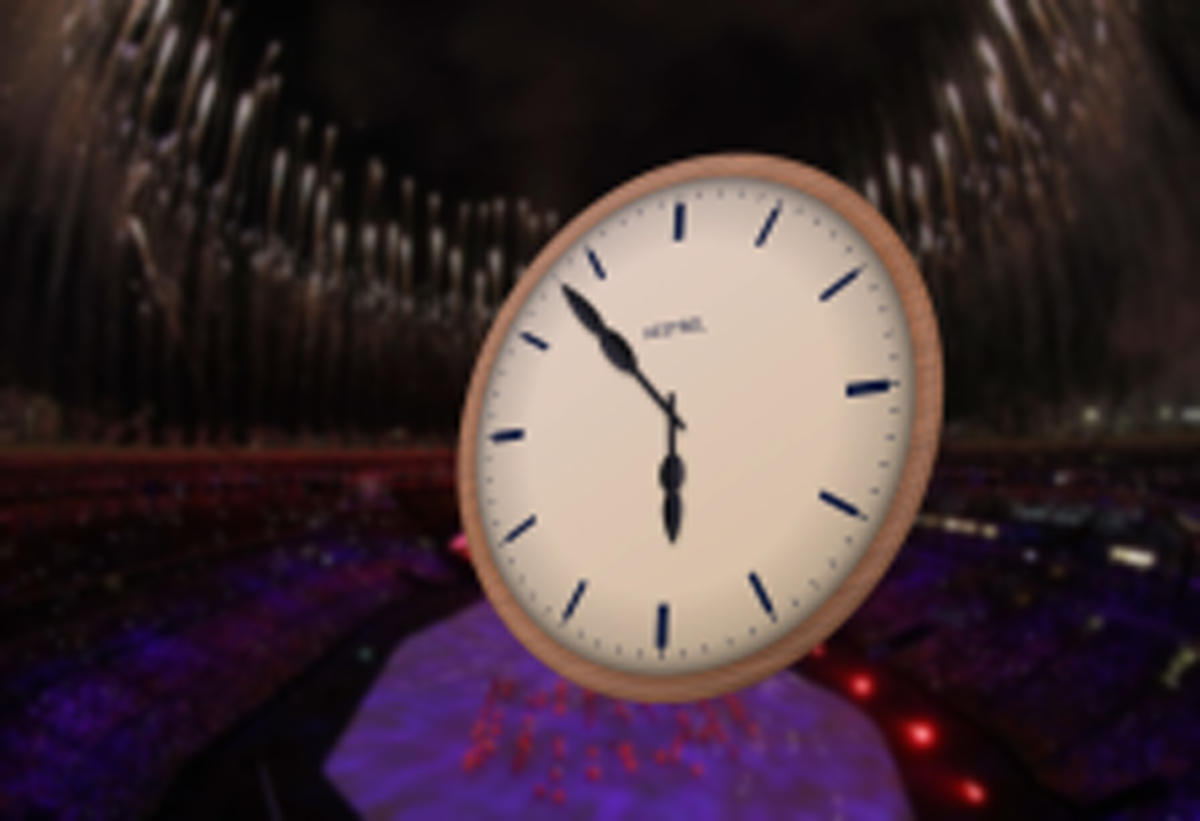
5:53
